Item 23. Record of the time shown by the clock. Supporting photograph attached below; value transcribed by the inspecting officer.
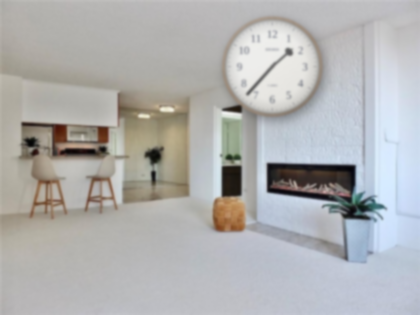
1:37
